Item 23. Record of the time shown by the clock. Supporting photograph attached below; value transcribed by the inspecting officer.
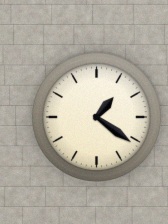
1:21
